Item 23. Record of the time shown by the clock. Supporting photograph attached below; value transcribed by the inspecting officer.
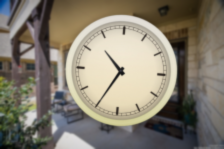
10:35
